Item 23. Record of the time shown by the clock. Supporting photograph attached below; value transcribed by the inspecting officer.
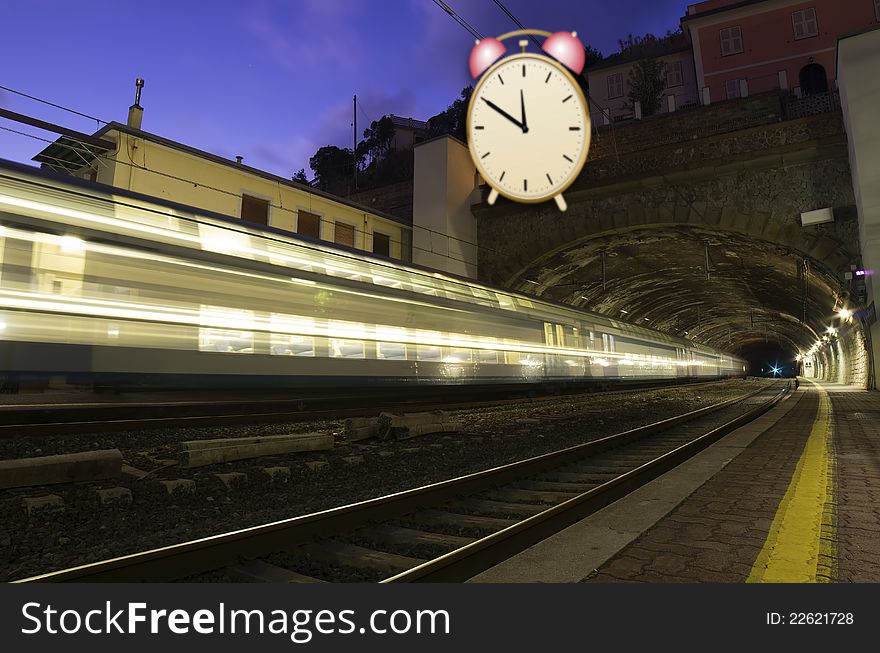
11:50
